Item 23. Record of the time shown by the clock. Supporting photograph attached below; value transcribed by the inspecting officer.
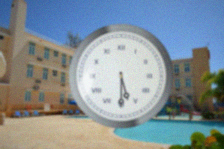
5:30
